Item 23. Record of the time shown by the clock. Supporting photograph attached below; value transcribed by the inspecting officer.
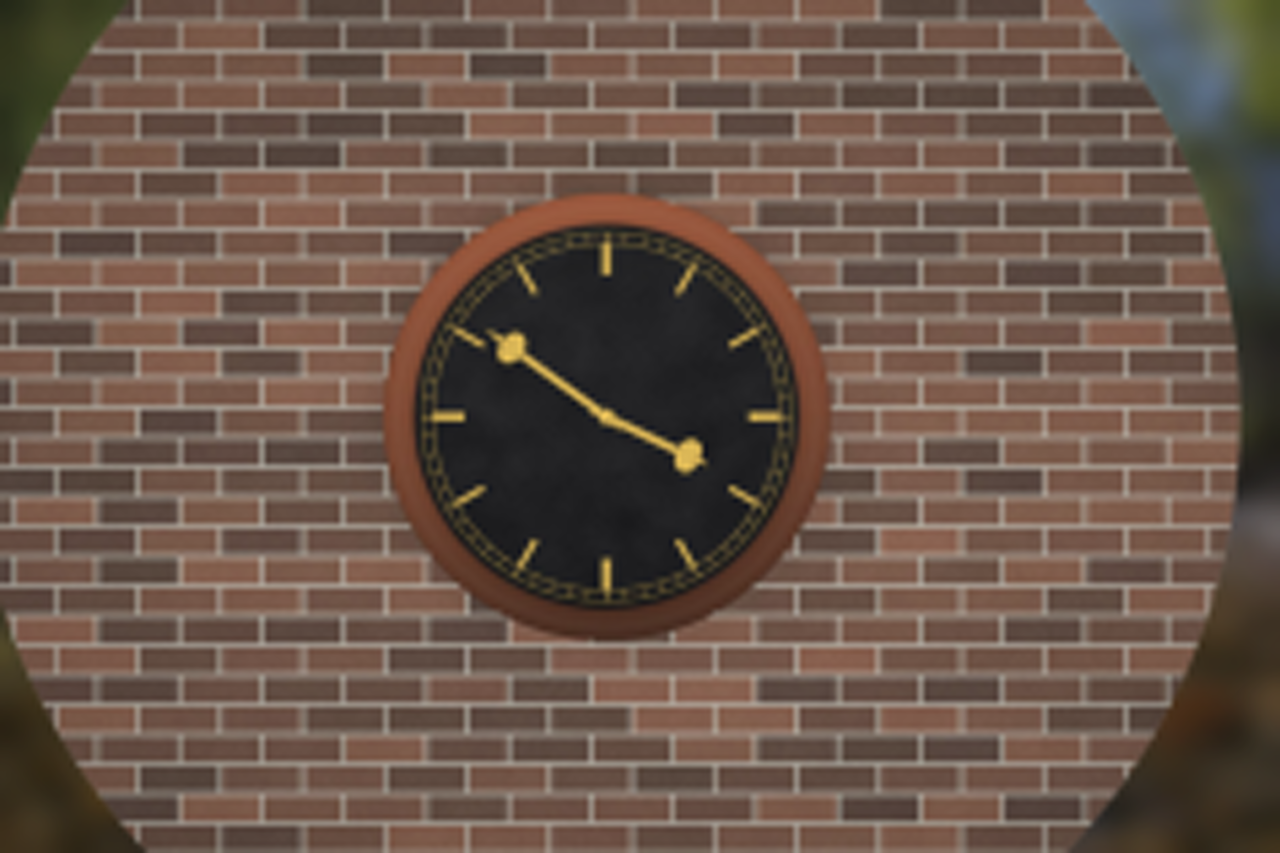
3:51
